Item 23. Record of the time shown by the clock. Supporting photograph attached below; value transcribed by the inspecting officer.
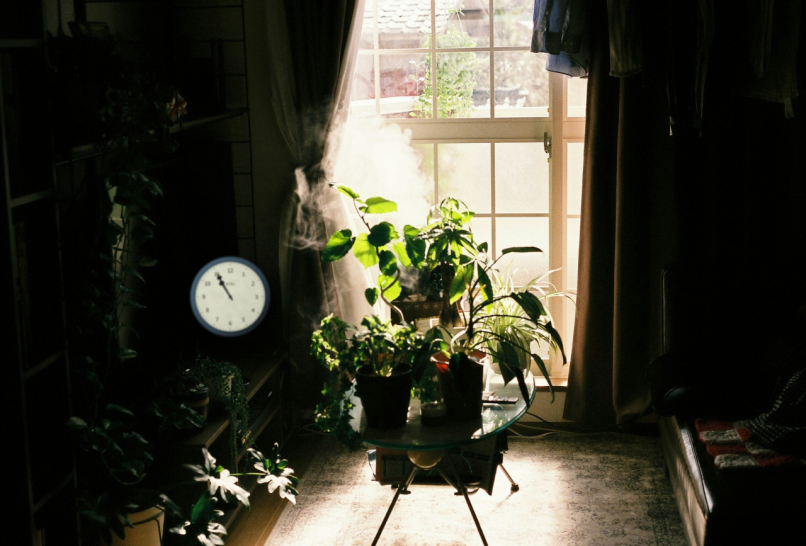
10:55
